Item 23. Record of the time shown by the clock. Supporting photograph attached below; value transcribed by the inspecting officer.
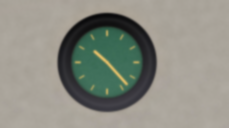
10:23
